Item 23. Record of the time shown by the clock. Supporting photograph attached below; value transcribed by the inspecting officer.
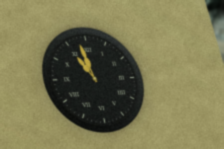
10:58
